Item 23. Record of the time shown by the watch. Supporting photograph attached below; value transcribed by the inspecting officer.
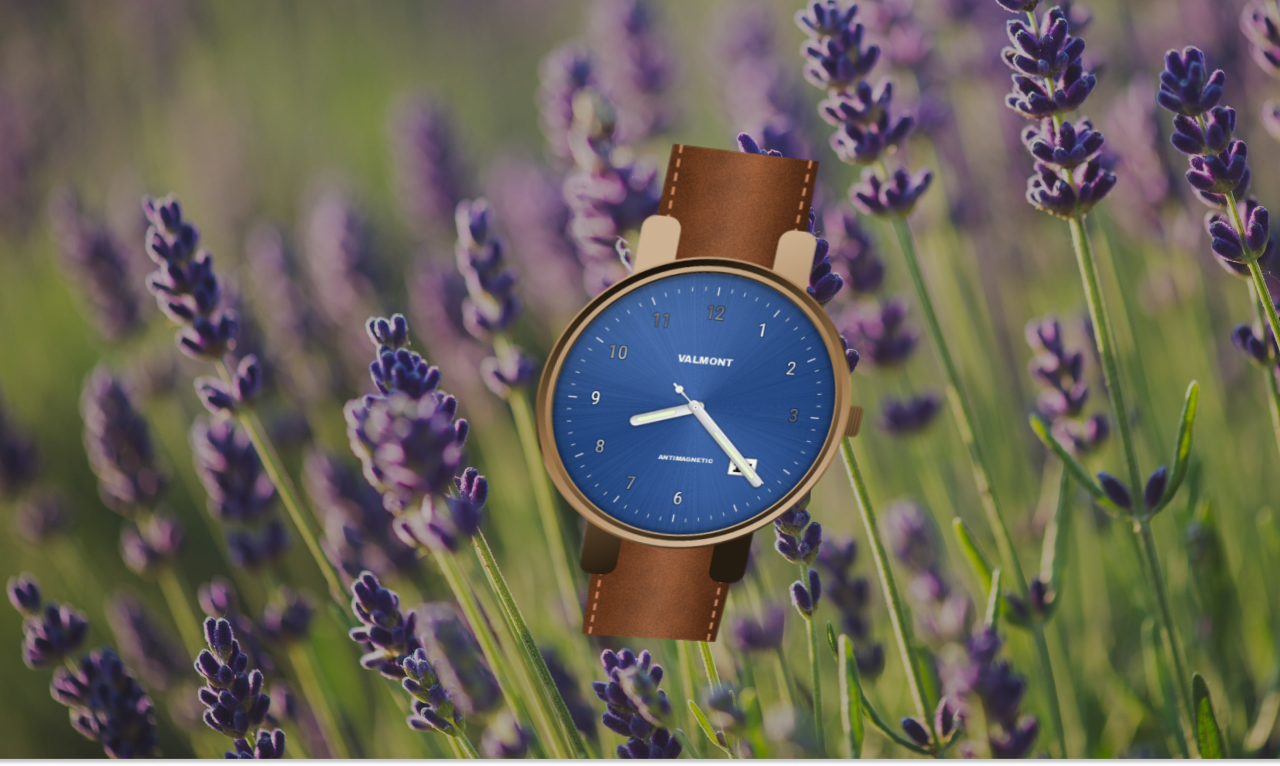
8:22:22
